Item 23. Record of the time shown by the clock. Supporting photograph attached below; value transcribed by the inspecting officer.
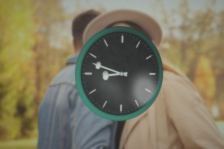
8:48
